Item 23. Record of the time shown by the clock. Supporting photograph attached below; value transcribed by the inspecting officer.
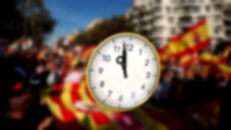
10:58
